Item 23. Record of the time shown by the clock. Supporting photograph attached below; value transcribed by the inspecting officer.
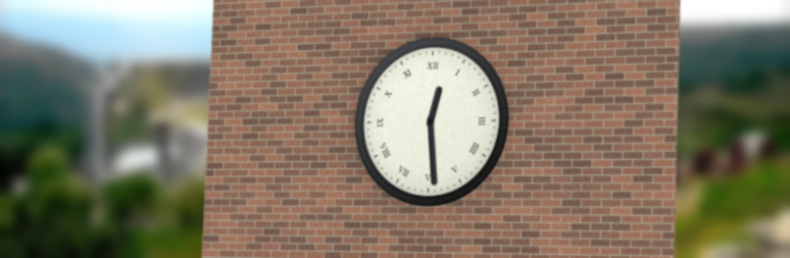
12:29
